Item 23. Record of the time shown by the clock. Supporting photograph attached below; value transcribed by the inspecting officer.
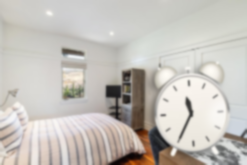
11:35
